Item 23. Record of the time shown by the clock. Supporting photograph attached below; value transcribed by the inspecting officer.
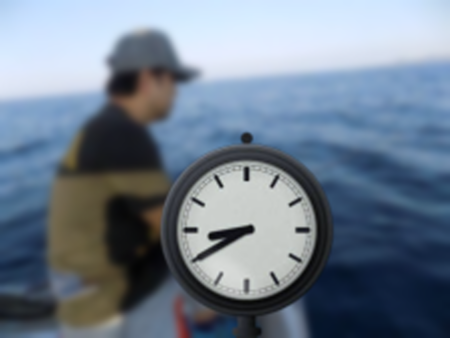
8:40
